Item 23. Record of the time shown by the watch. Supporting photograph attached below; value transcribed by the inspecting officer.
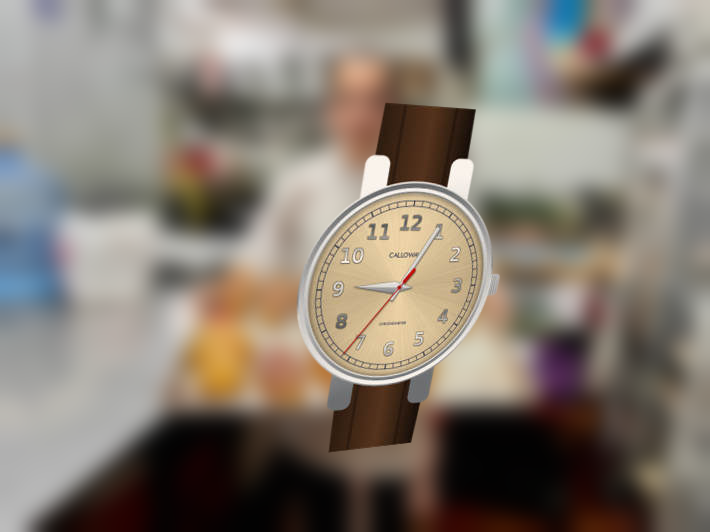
9:04:36
